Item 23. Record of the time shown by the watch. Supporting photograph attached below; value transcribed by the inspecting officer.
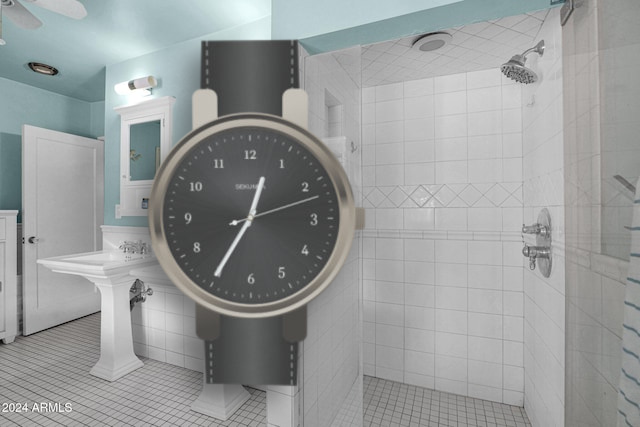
12:35:12
